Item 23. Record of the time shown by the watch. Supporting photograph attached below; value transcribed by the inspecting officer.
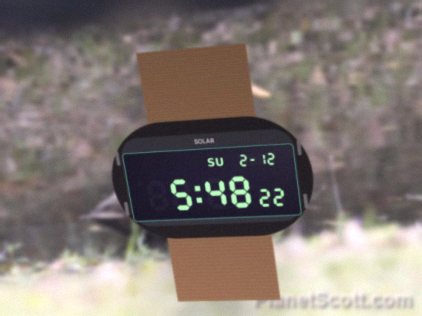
5:48:22
